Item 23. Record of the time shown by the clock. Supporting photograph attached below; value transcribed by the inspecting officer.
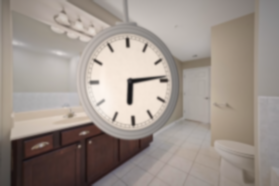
6:14
